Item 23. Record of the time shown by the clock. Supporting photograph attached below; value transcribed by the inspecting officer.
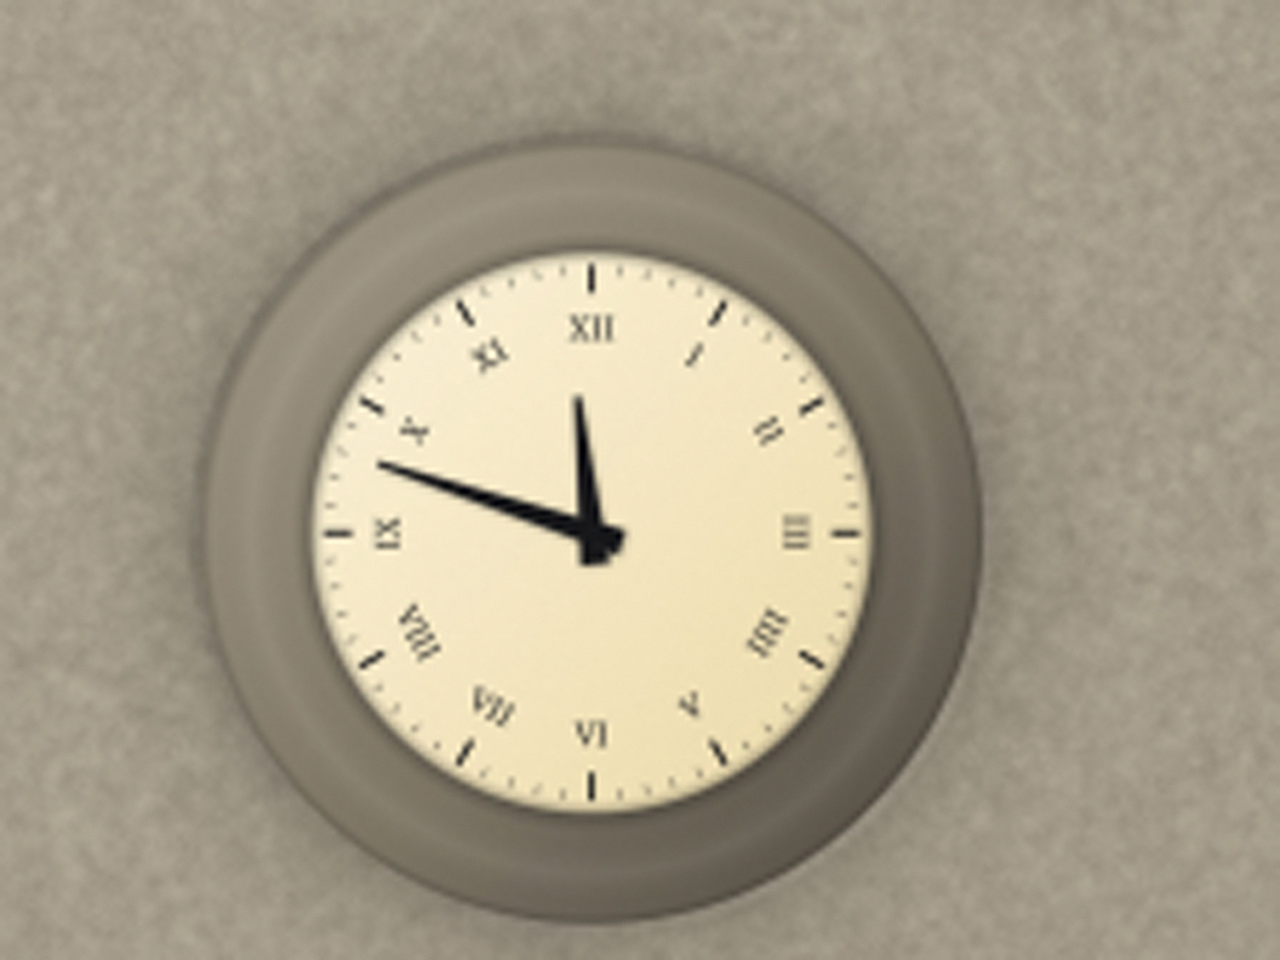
11:48
